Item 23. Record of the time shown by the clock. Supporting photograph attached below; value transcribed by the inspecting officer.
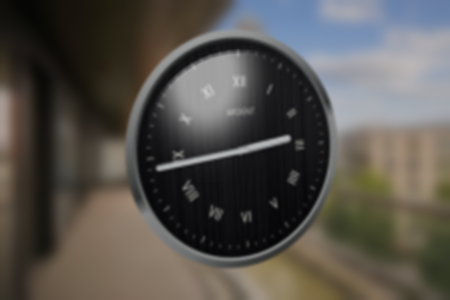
2:44
